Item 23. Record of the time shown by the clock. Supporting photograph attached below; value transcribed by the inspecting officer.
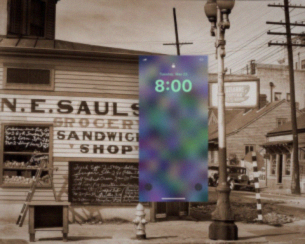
8:00
